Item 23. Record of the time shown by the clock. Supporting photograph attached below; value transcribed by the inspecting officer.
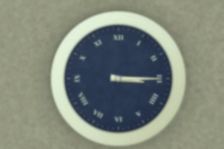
3:15
